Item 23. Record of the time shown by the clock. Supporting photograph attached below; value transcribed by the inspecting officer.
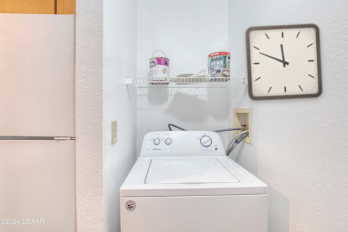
11:49
